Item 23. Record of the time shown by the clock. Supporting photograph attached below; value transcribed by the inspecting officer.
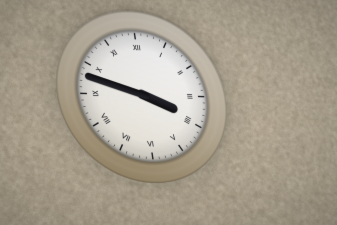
3:48
